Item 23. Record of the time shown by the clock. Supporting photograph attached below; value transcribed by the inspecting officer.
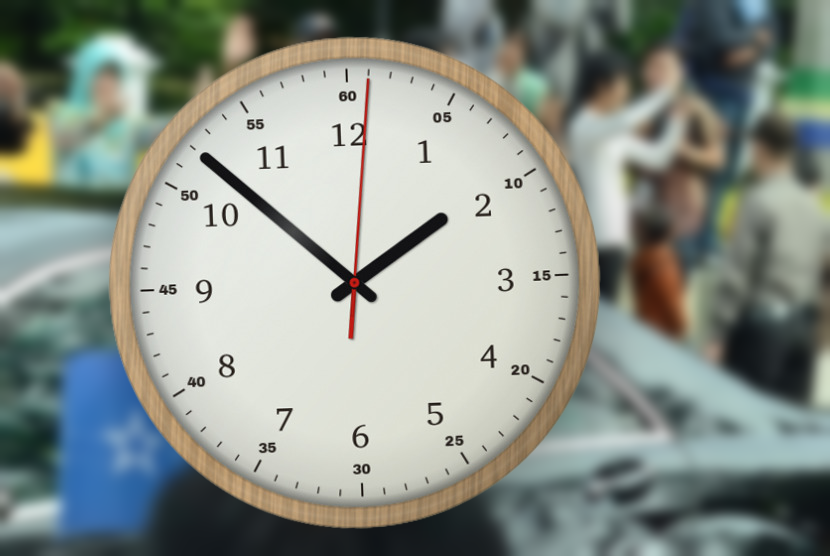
1:52:01
